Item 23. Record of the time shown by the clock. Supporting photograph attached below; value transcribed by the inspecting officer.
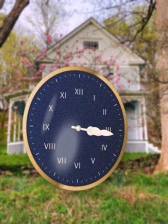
3:16
